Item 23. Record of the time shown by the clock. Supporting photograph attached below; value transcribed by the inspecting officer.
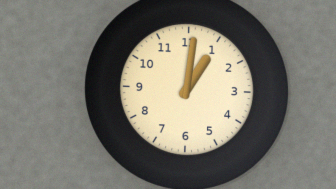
1:01
